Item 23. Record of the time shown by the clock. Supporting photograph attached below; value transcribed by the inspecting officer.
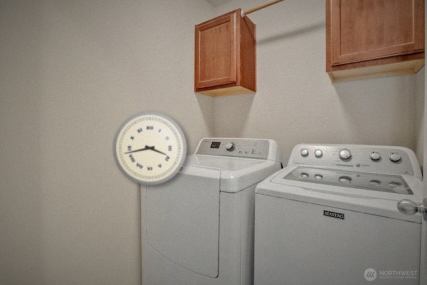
3:43
